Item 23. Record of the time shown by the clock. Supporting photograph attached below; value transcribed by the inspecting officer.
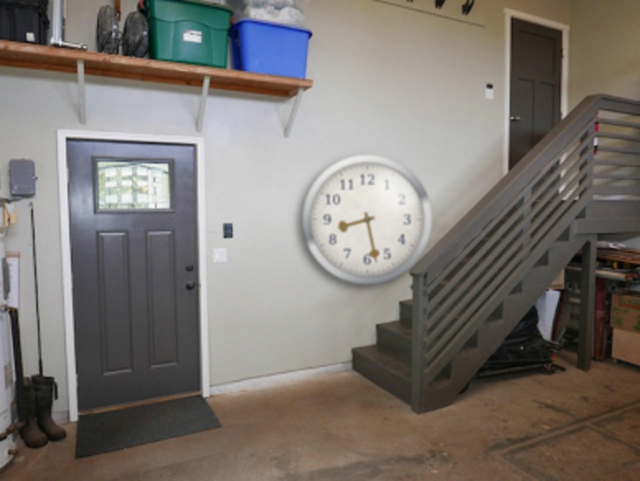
8:28
